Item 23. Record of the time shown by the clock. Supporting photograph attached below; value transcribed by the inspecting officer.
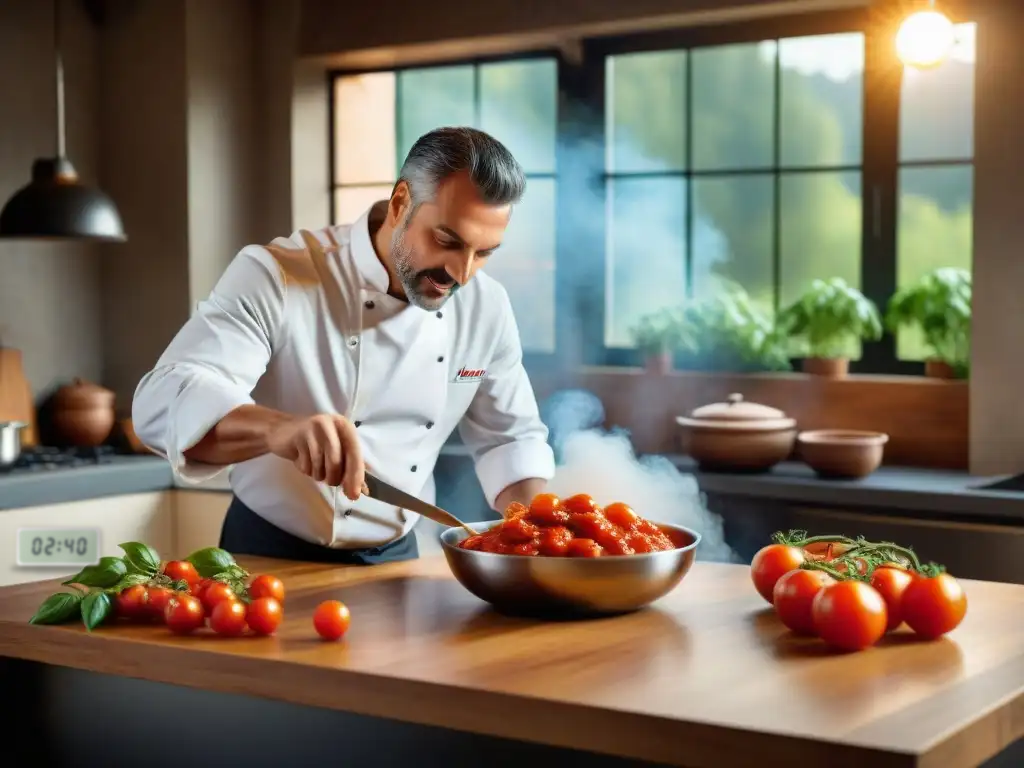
2:40
